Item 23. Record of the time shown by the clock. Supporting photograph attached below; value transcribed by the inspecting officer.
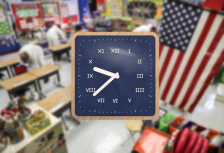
9:38
